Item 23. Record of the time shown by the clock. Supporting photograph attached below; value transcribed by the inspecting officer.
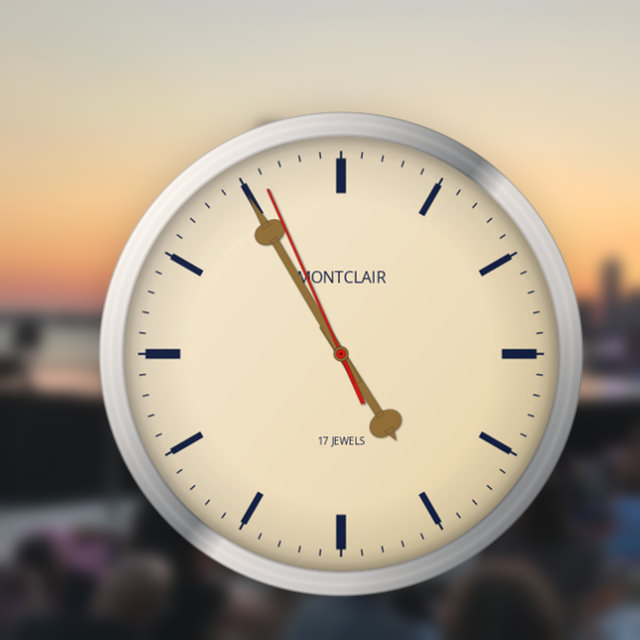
4:54:56
